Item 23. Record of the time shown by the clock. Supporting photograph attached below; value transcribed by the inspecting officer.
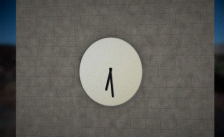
6:29
